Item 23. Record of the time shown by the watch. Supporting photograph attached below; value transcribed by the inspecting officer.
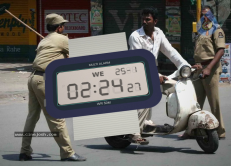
2:24:27
